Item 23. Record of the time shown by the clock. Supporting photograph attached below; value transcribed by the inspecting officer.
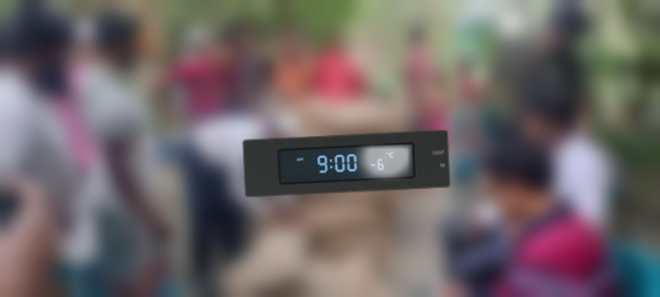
9:00
